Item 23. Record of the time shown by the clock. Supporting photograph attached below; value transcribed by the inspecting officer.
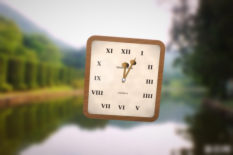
12:04
